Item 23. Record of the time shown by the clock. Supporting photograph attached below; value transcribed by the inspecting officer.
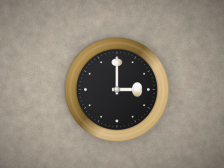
3:00
